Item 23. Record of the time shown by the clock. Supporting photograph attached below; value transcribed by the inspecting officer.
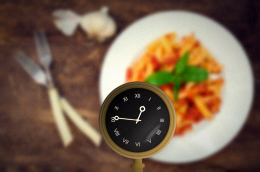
12:46
